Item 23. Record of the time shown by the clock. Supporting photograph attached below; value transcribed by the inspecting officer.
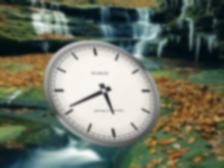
5:41
